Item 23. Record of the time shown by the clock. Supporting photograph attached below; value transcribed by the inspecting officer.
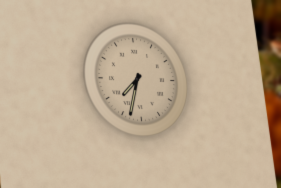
7:33
